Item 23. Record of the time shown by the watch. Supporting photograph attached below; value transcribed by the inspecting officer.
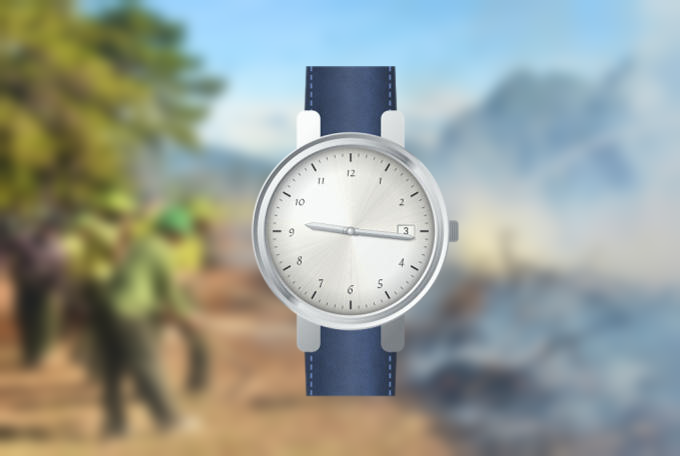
9:16
